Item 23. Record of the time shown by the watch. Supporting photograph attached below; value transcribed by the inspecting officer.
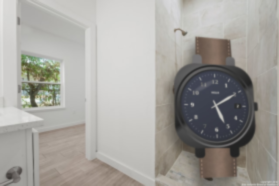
5:10
